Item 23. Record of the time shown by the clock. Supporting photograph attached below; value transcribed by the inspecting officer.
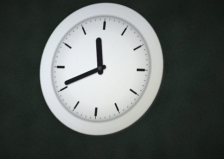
11:41
